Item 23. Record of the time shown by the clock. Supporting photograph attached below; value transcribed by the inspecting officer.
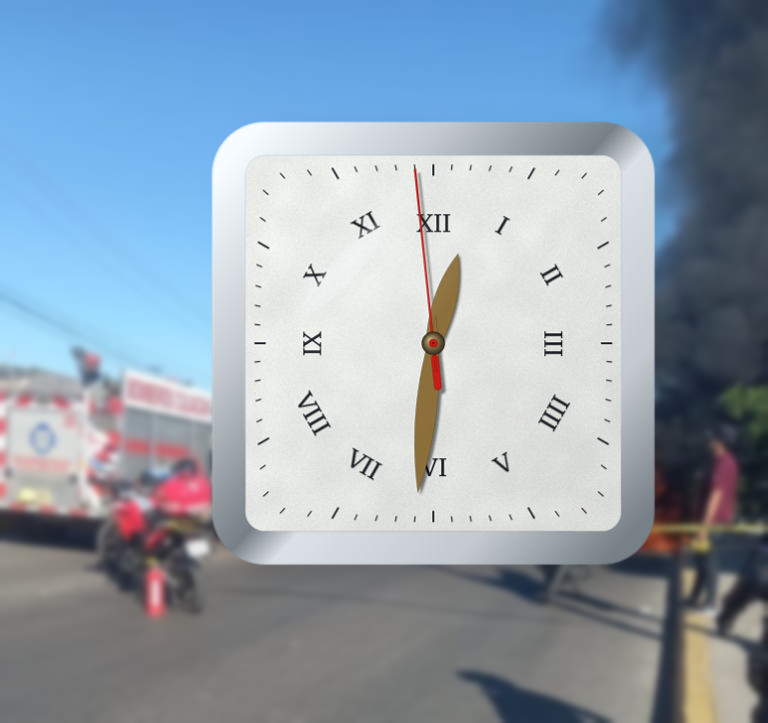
12:30:59
